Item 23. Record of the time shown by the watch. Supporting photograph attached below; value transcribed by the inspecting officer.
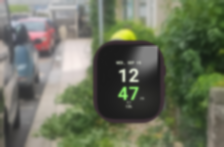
12:47
